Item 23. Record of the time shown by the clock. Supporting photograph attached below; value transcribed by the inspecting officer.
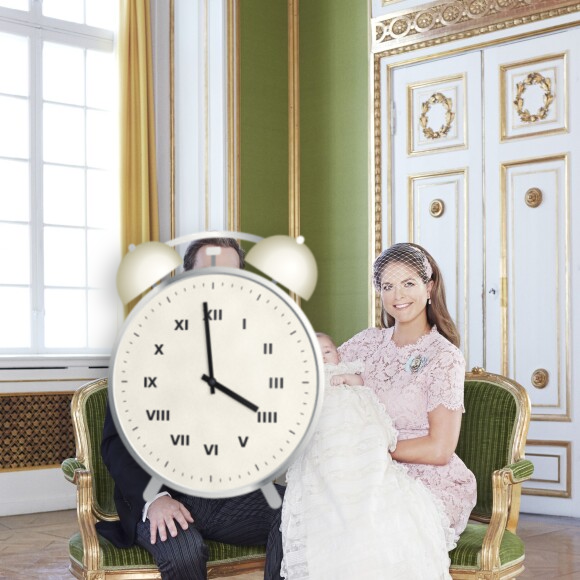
3:59
